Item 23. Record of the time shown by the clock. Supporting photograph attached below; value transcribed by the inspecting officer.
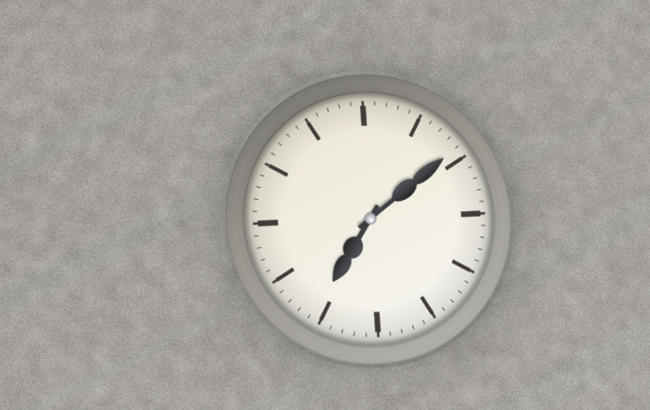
7:09
